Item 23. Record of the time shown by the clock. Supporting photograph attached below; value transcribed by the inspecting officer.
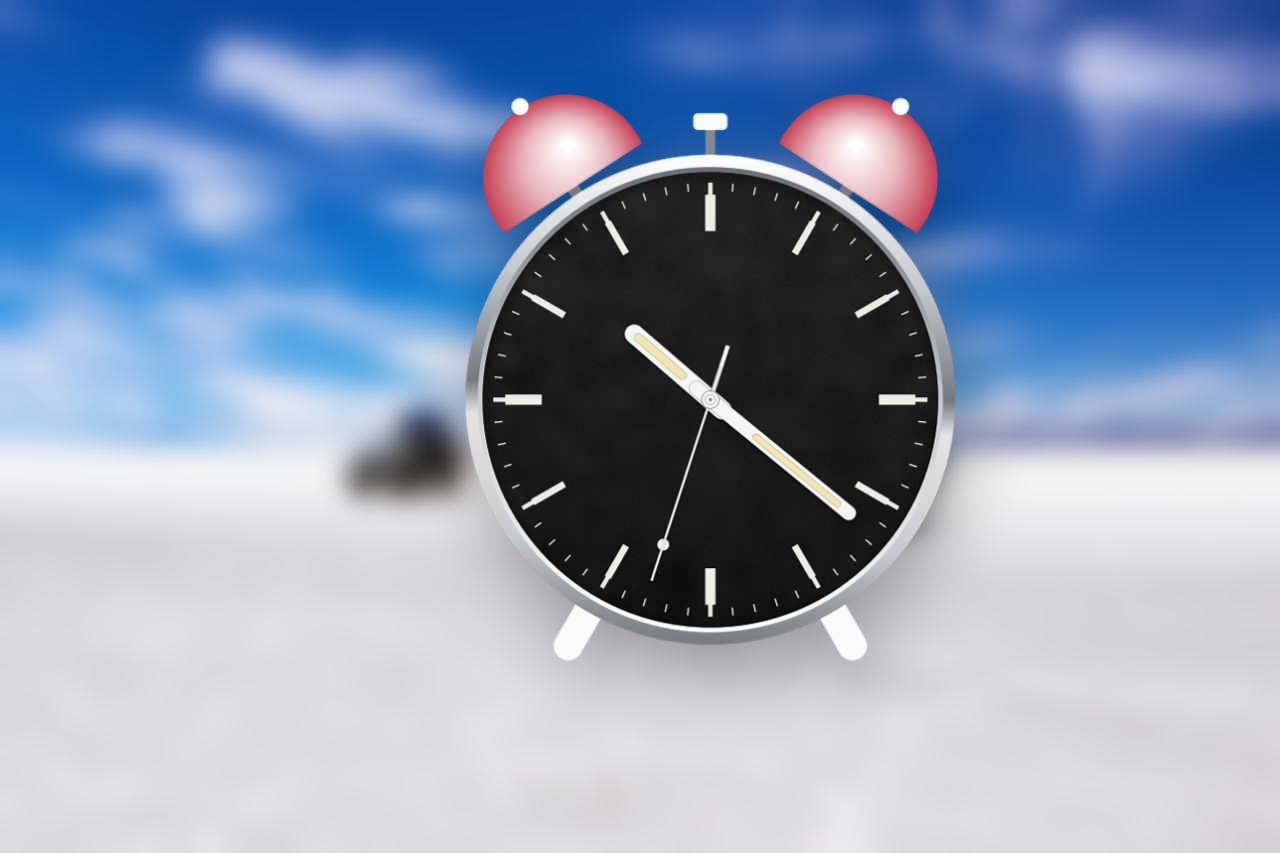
10:21:33
